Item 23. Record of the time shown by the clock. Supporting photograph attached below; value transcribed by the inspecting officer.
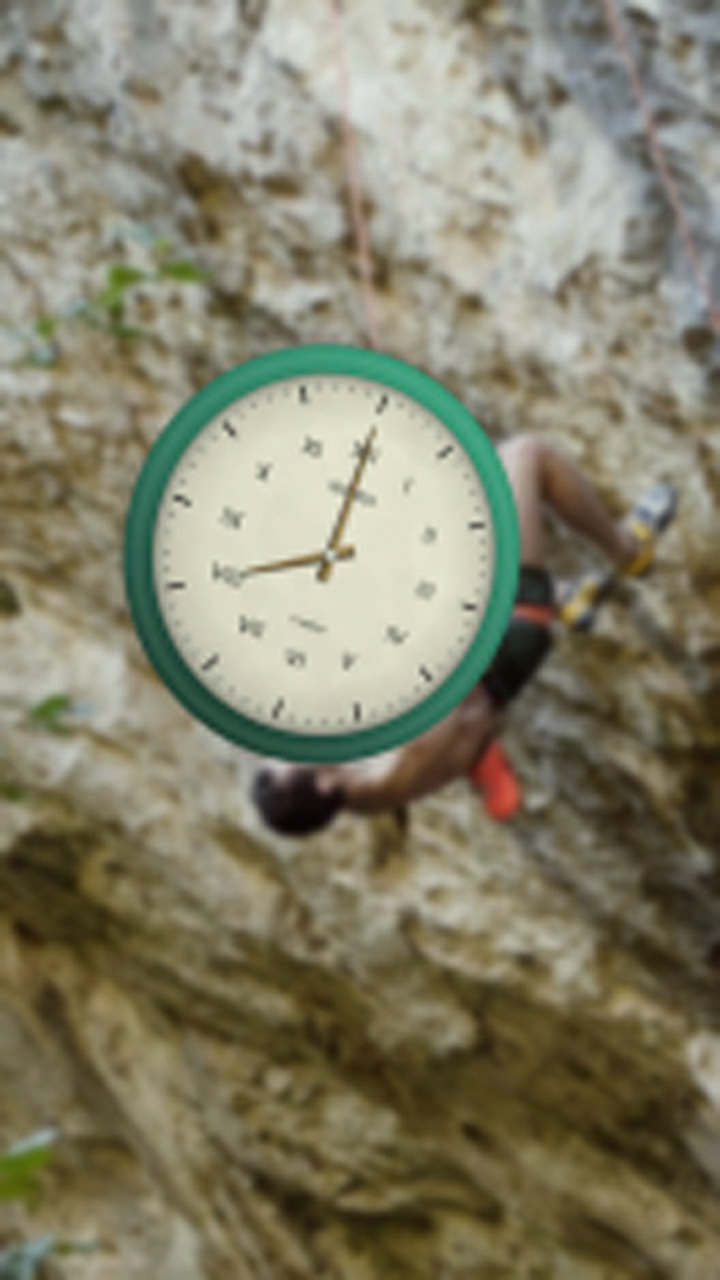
8:00
